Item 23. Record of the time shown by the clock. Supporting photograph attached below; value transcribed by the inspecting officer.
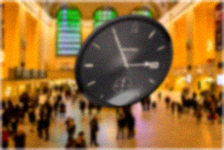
2:55
